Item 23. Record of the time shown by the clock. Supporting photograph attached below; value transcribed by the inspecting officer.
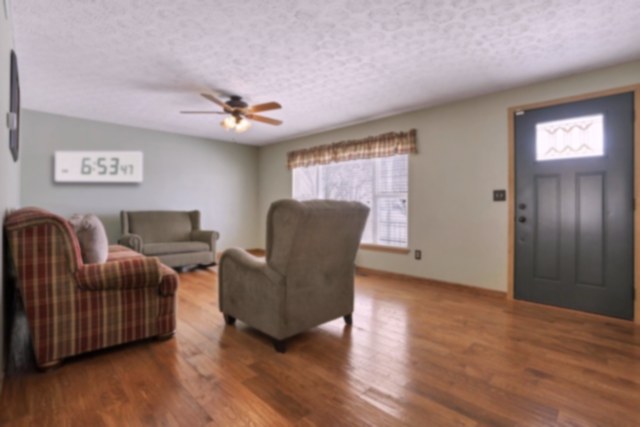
6:53
